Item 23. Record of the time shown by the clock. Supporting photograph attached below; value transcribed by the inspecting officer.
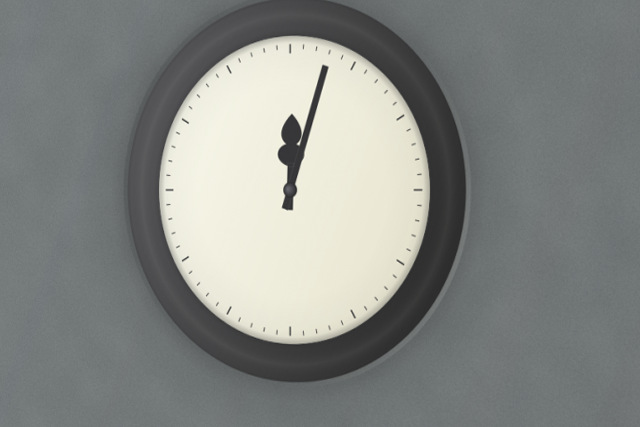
12:03
